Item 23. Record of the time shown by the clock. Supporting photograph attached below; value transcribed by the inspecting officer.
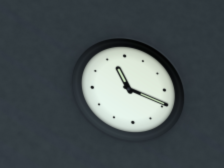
11:19
